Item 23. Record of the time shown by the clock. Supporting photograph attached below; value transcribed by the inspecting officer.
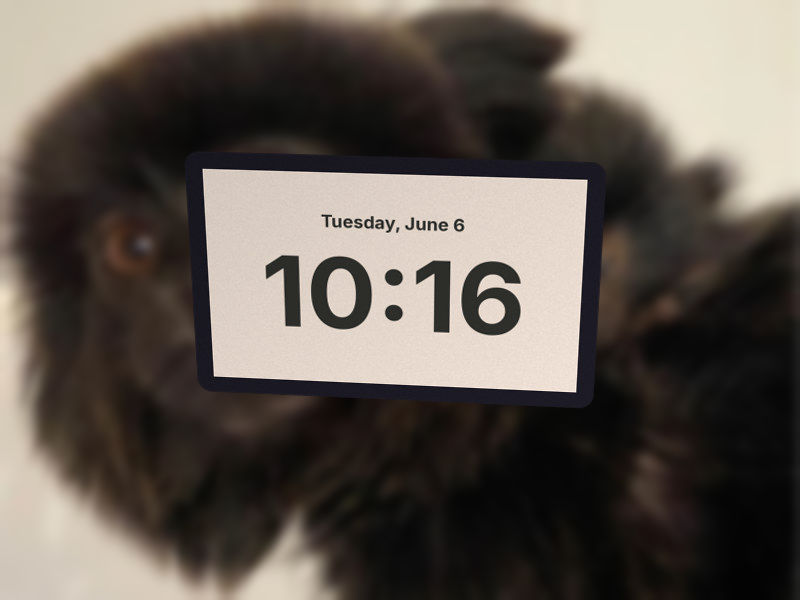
10:16
